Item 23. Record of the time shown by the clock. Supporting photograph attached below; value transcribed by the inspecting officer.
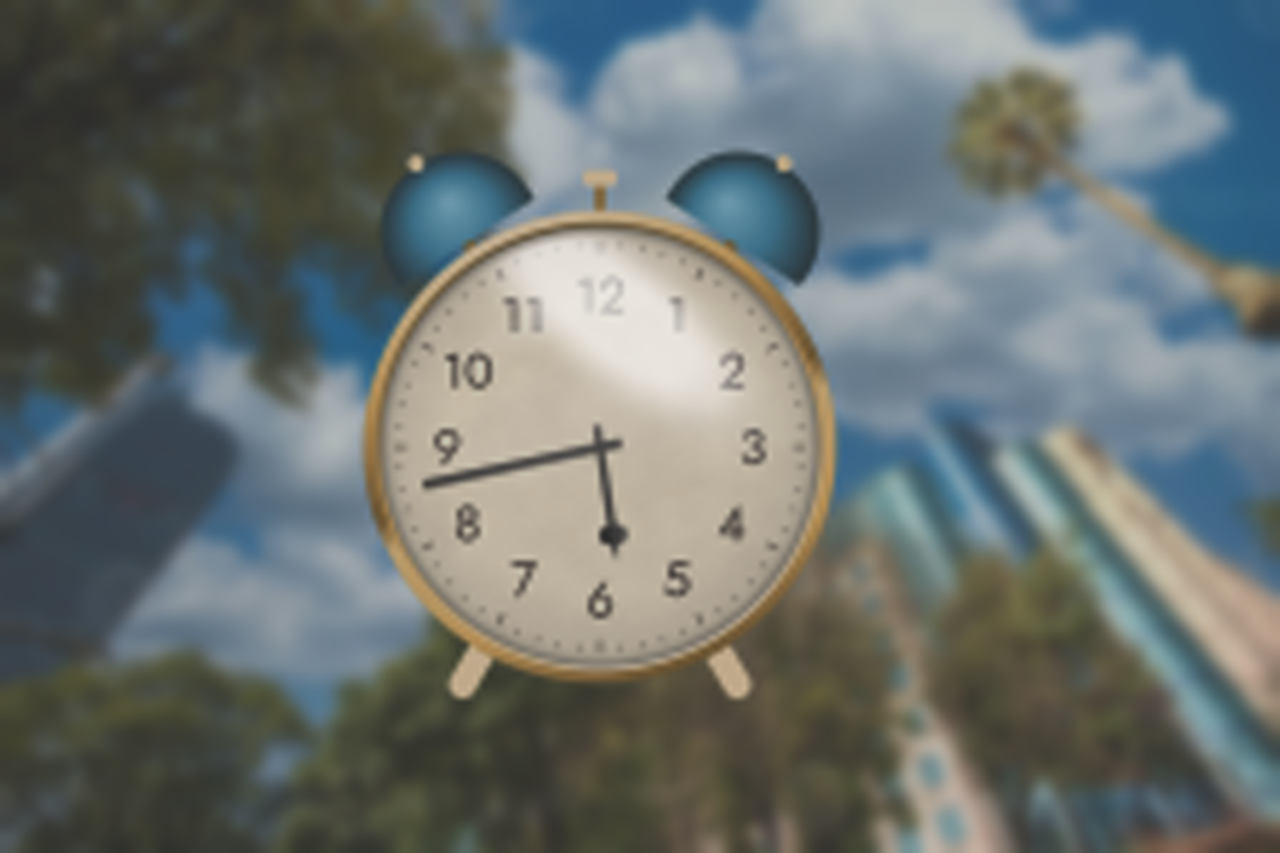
5:43
